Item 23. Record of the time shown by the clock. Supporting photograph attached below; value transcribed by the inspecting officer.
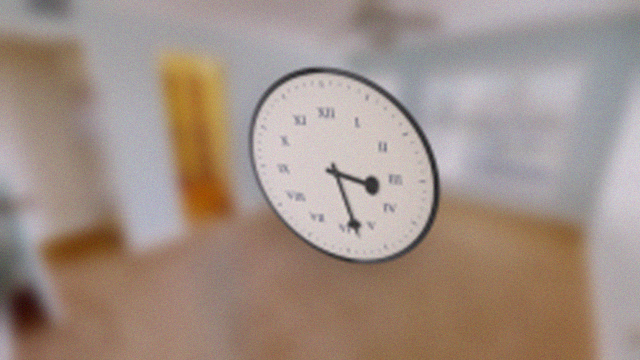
3:28
